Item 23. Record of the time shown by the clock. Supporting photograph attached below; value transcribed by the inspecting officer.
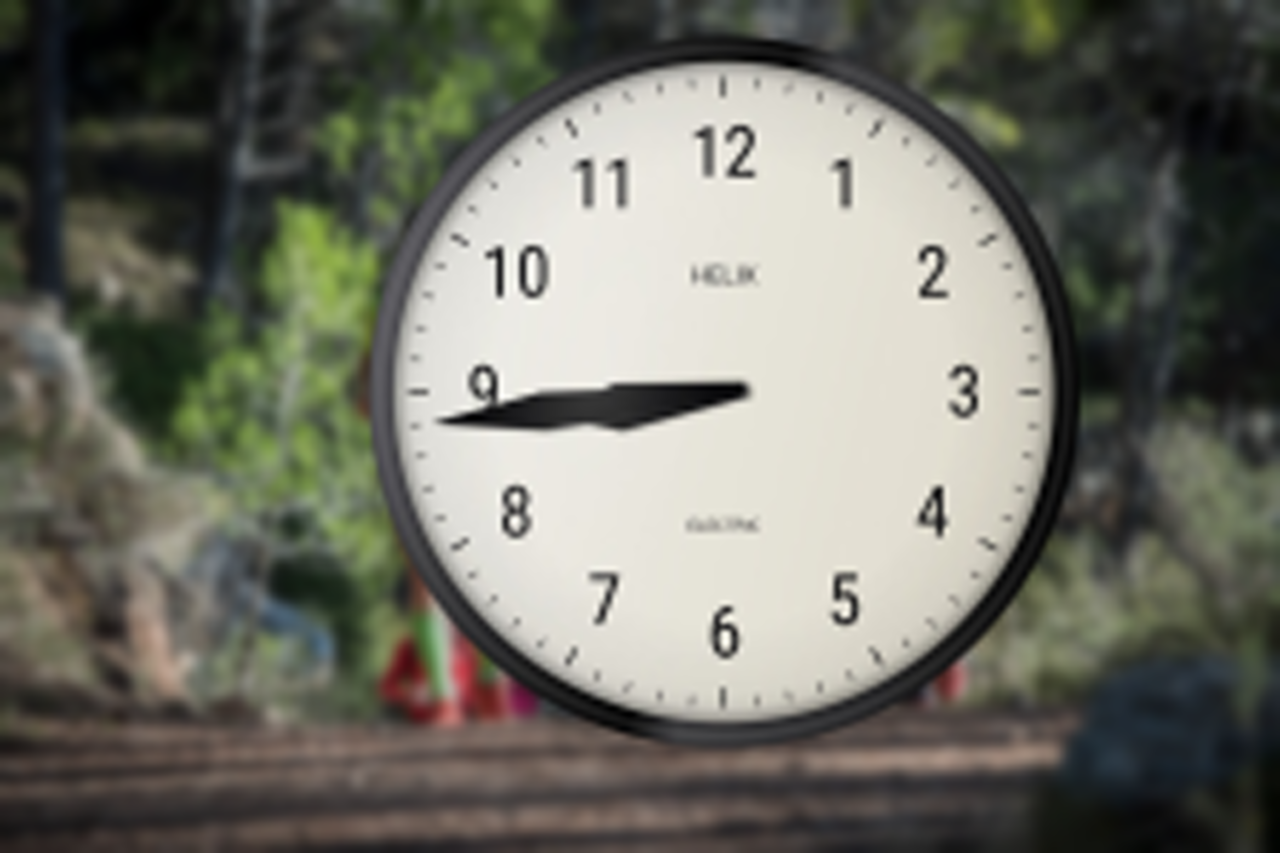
8:44
